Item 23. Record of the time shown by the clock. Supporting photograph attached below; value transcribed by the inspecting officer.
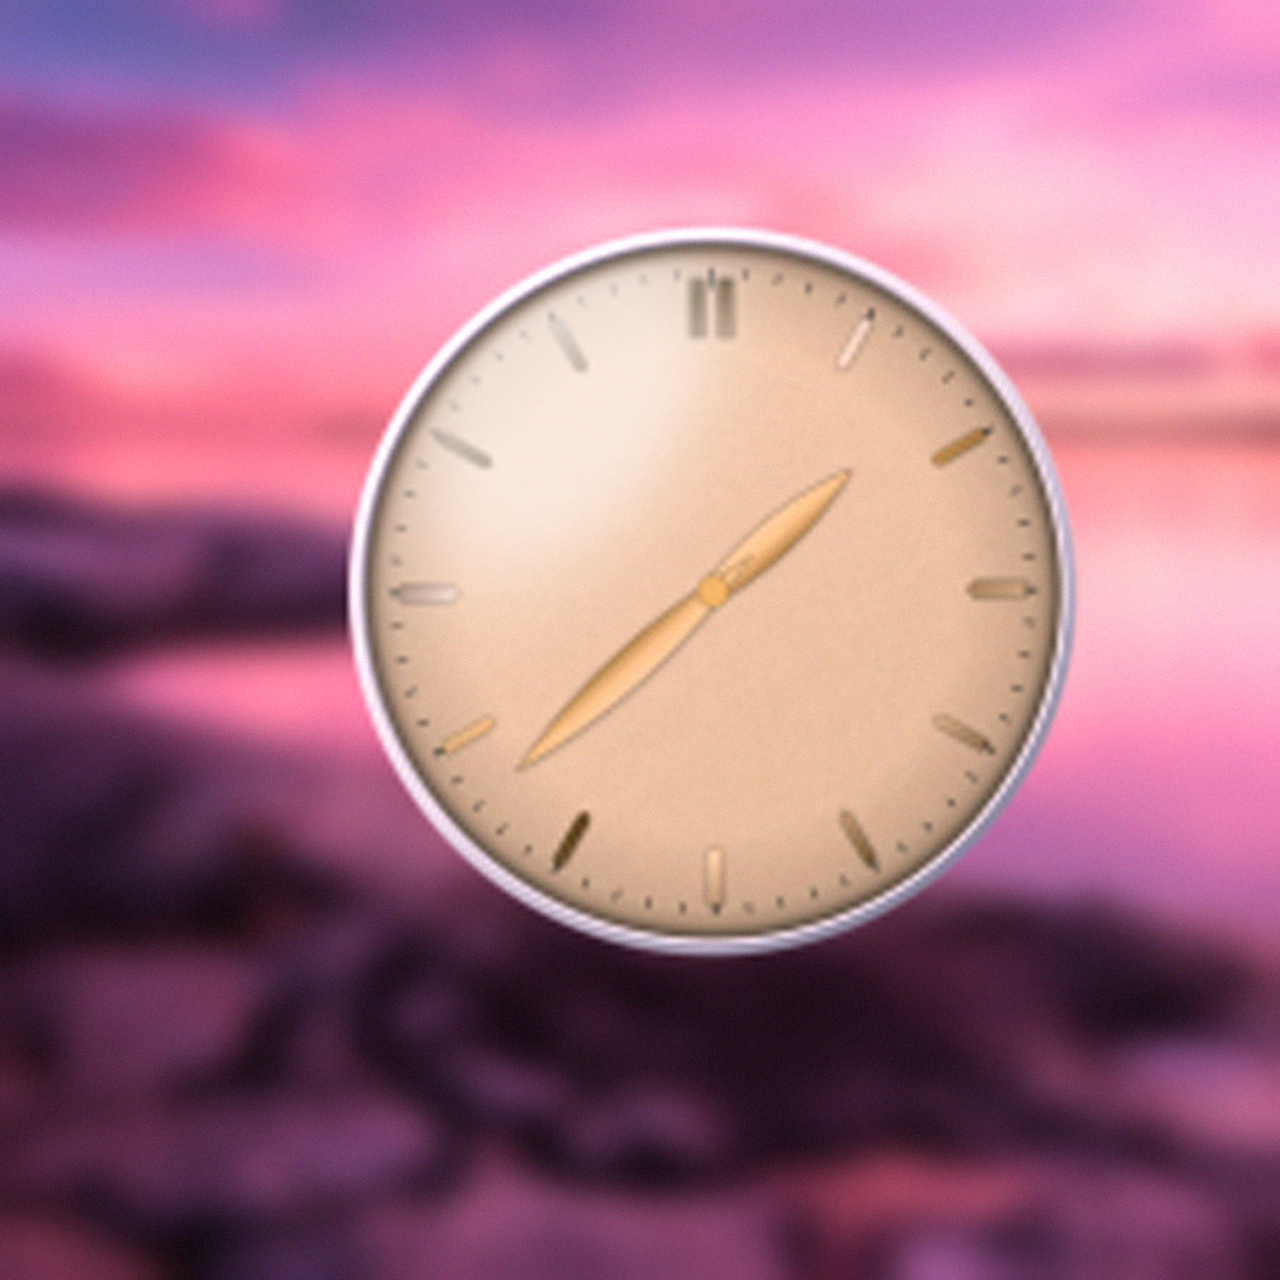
1:38
